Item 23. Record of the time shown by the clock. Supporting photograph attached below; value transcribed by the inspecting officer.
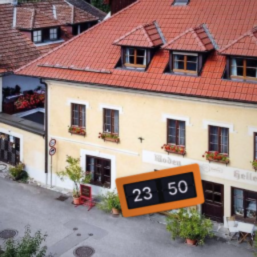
23:50
